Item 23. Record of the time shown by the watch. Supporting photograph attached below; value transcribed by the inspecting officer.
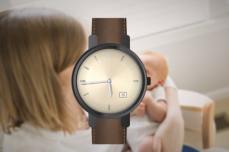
5:44
